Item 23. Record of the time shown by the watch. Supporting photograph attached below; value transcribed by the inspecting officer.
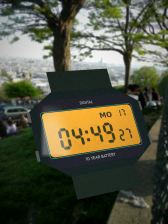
4:49:27
